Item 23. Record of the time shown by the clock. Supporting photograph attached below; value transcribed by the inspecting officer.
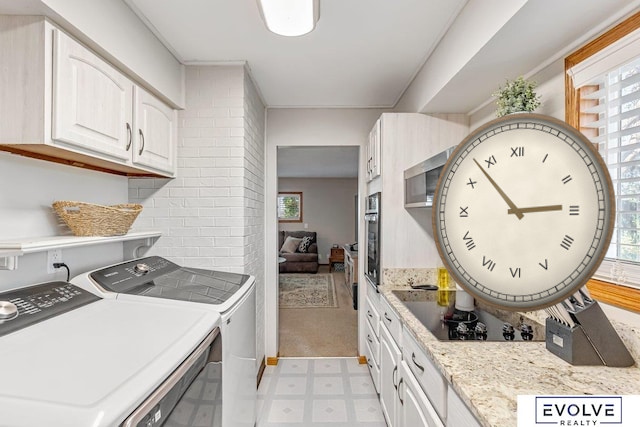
2:53
